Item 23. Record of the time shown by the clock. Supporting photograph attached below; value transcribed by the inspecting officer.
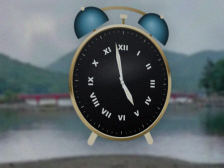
4:58
